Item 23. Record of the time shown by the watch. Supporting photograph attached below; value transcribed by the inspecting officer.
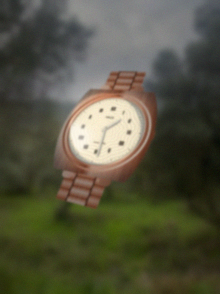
1:29
